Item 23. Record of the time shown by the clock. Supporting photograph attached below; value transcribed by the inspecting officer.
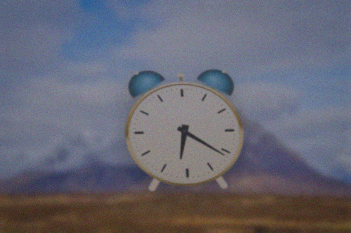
6:21
